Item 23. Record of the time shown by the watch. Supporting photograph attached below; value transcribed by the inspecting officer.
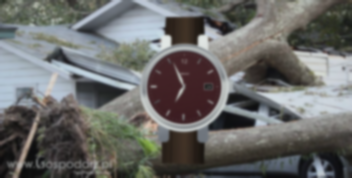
6:56
